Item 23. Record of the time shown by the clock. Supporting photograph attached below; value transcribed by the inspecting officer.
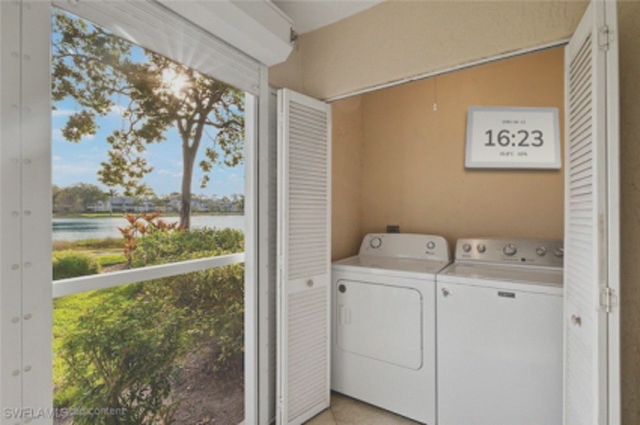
16:23
